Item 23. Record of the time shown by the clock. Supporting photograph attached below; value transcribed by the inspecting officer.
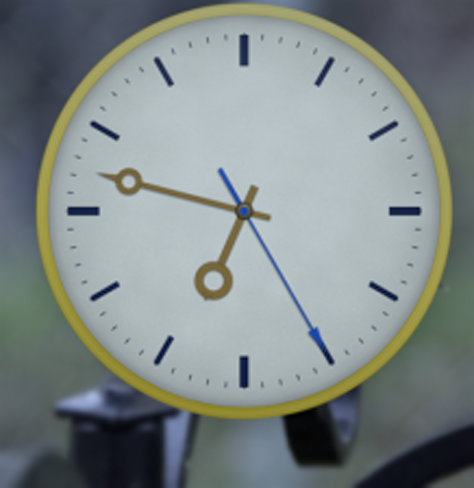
6:47:25
